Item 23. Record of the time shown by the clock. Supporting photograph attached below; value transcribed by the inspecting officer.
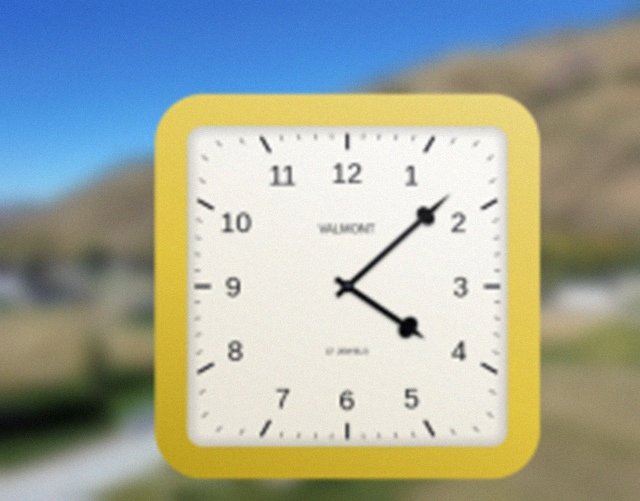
4:08
